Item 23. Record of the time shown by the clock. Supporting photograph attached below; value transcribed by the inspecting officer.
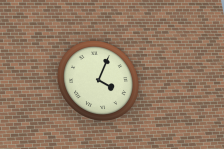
4:05
